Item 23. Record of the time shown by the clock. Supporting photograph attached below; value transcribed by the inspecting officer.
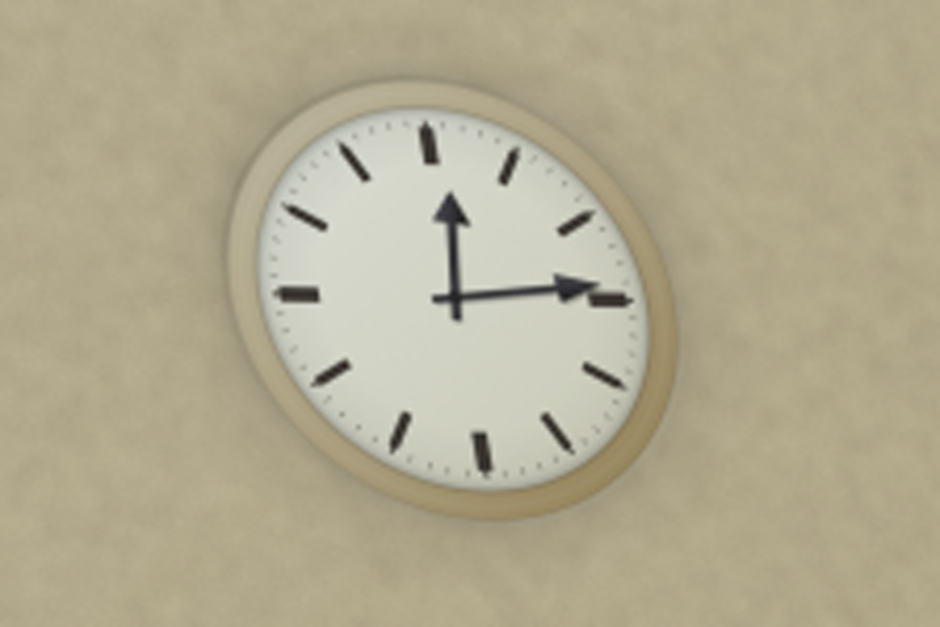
12:14
